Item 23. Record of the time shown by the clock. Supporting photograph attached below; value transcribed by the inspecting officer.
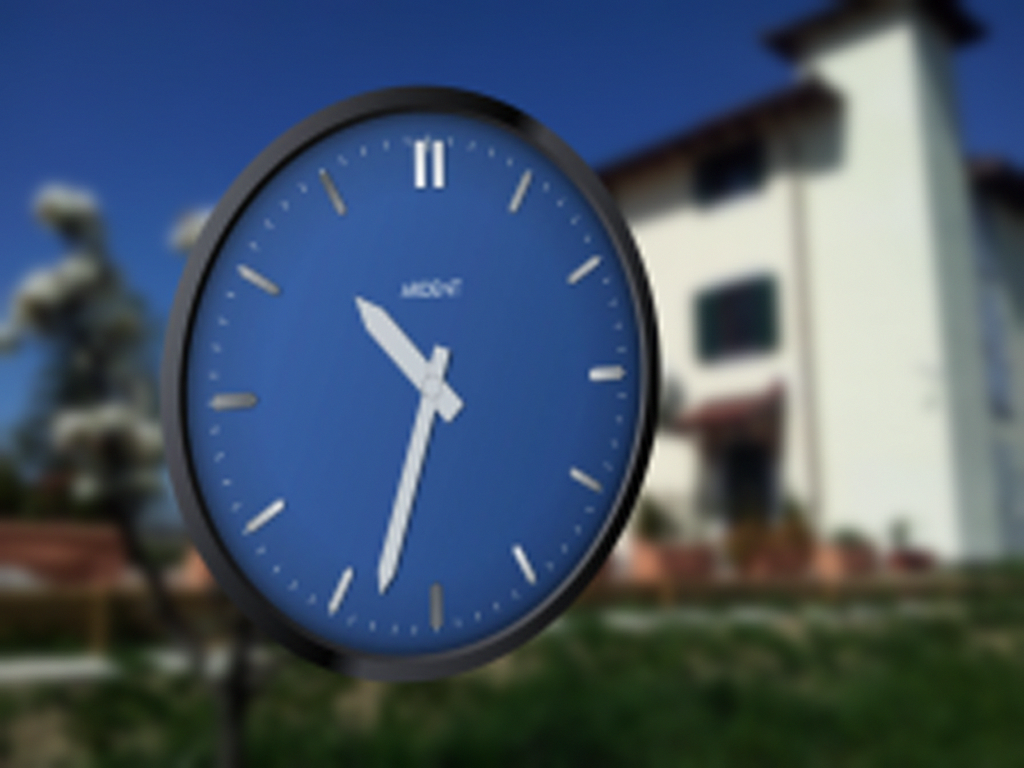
10:33
